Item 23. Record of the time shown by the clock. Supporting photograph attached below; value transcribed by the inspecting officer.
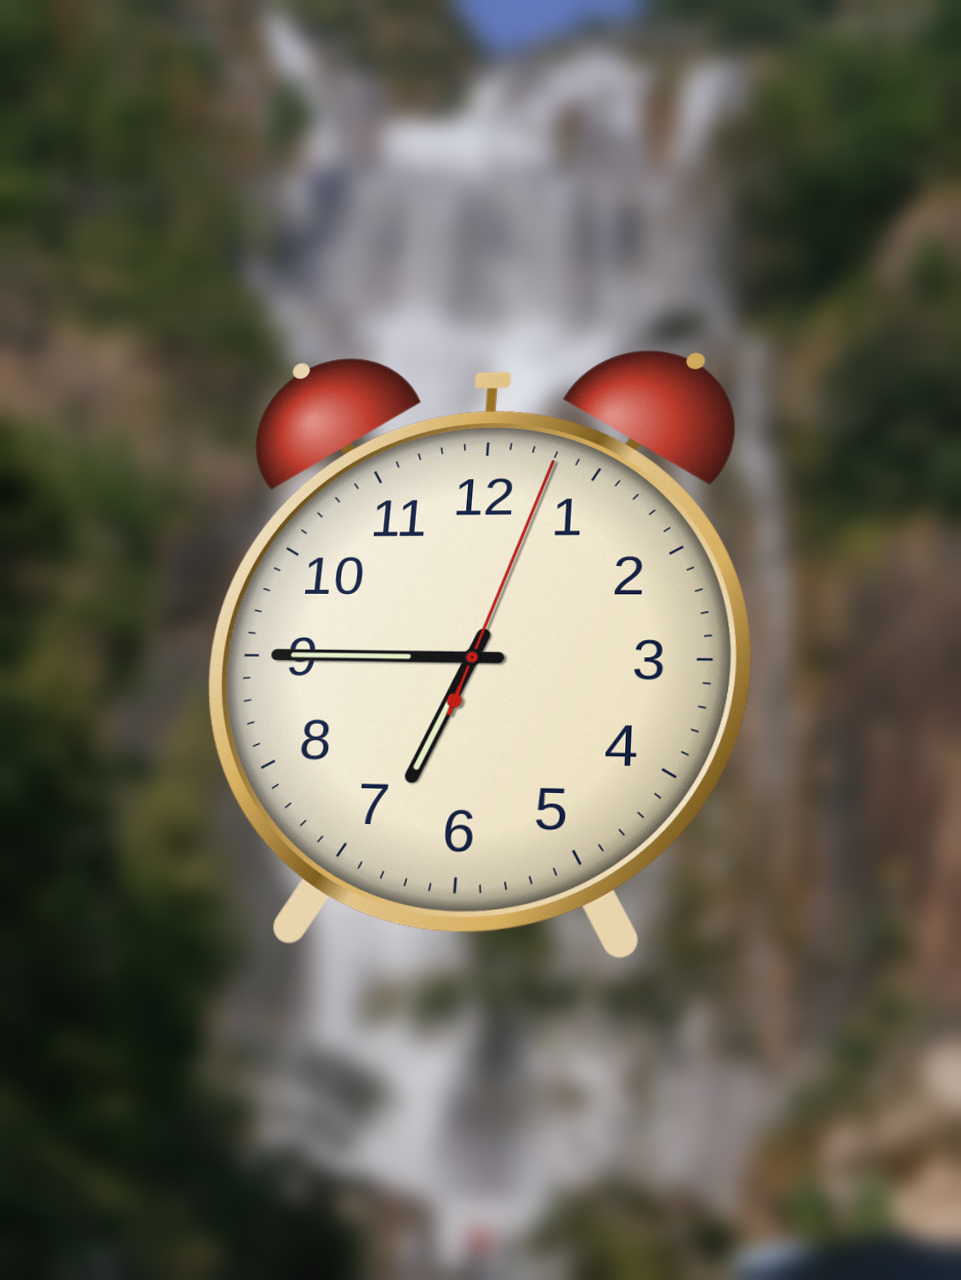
6:45:03
